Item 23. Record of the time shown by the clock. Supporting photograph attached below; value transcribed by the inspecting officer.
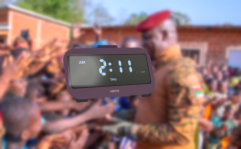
2:11
